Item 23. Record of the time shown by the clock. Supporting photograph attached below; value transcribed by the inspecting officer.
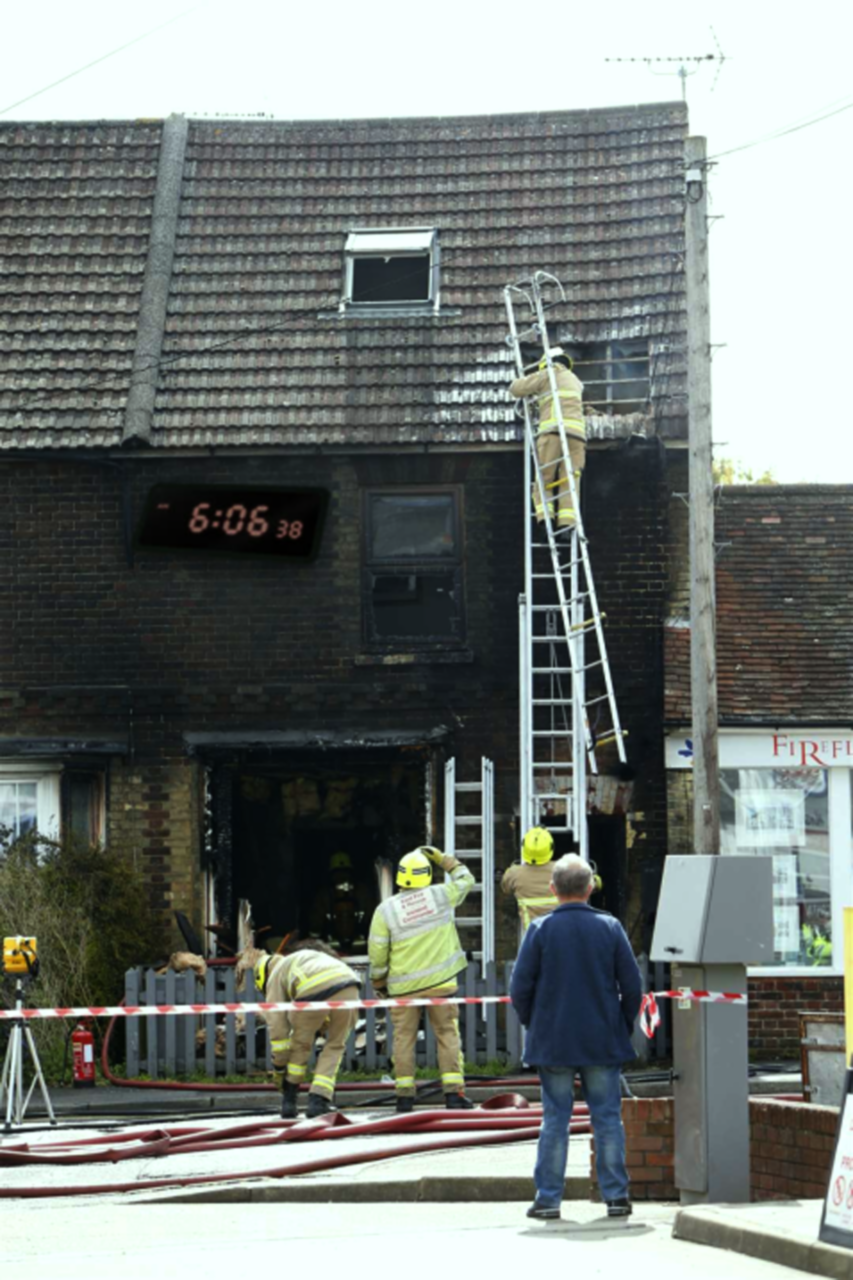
6:06:38
